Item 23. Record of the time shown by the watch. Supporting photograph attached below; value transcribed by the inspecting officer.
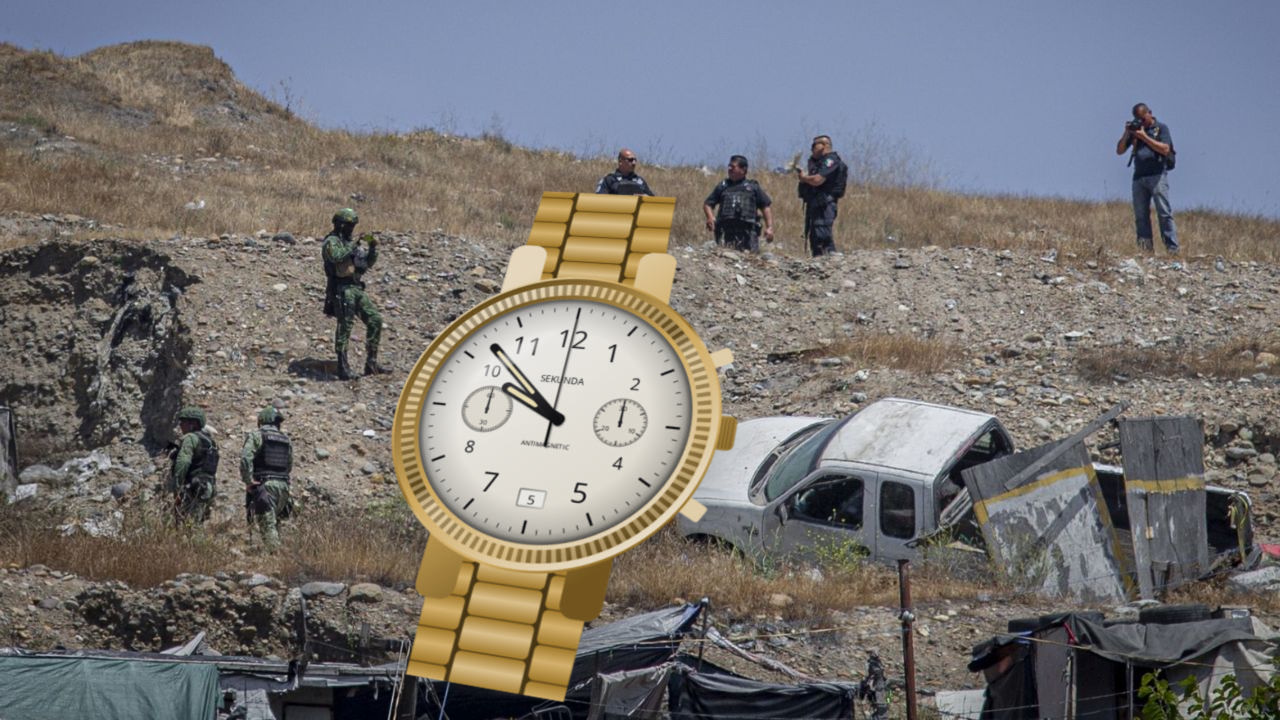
9:52
